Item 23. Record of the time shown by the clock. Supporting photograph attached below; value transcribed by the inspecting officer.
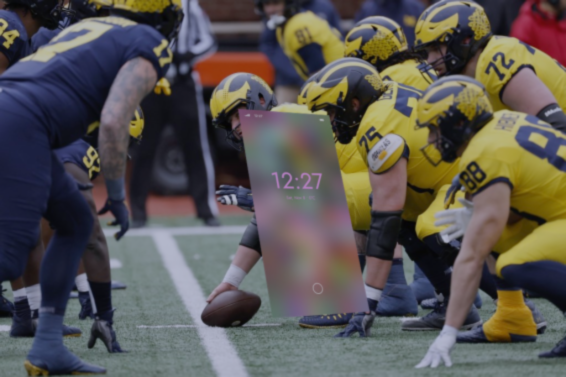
12:27
